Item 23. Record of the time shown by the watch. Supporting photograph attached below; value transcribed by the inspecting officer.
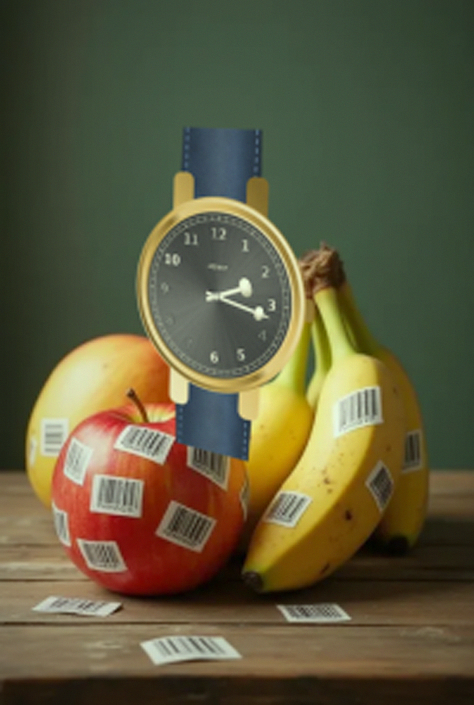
2:17
